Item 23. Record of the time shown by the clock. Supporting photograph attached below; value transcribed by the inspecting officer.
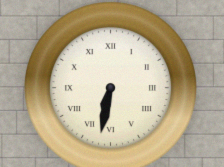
6:32
